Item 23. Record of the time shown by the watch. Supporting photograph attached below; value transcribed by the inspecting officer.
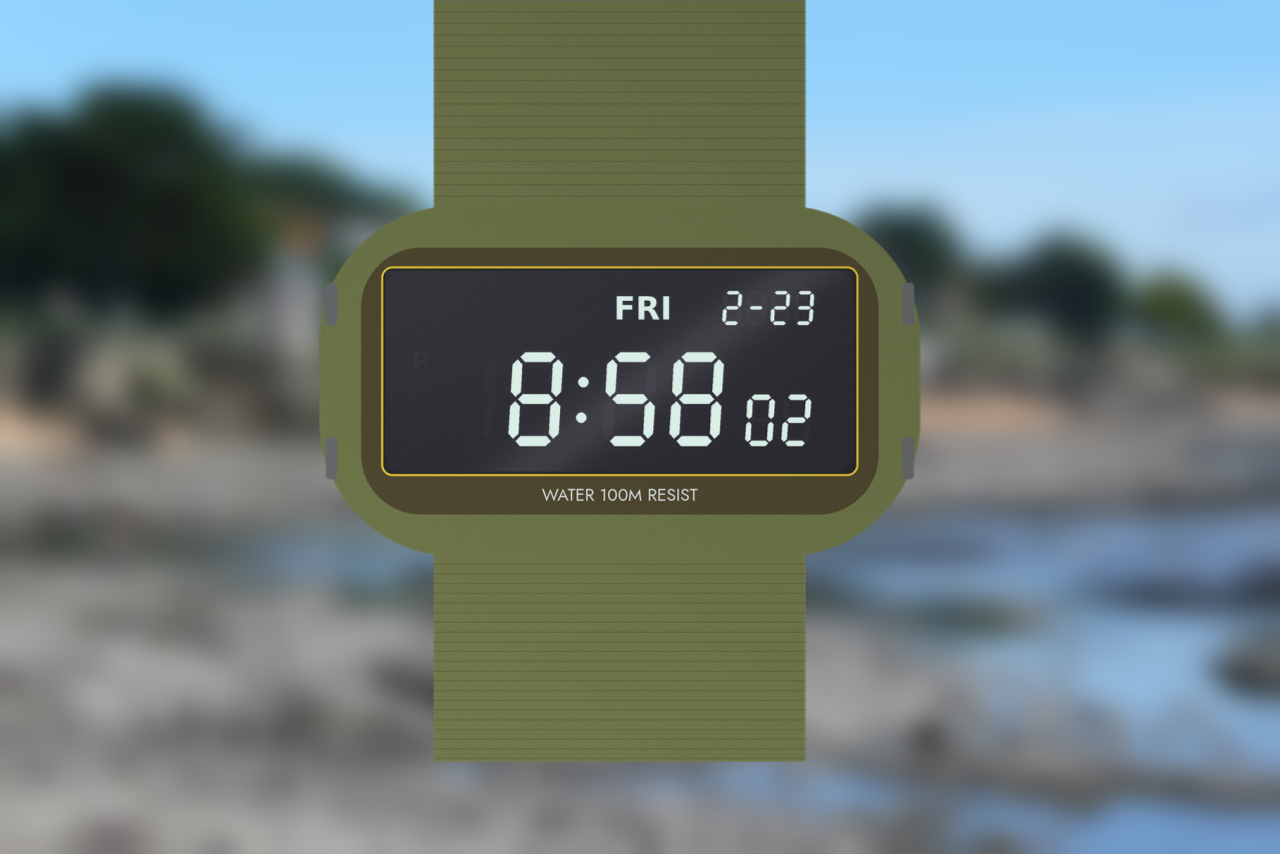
8:58:02
